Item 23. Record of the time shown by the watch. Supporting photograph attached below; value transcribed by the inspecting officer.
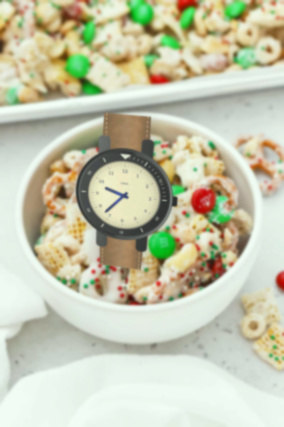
9:37
